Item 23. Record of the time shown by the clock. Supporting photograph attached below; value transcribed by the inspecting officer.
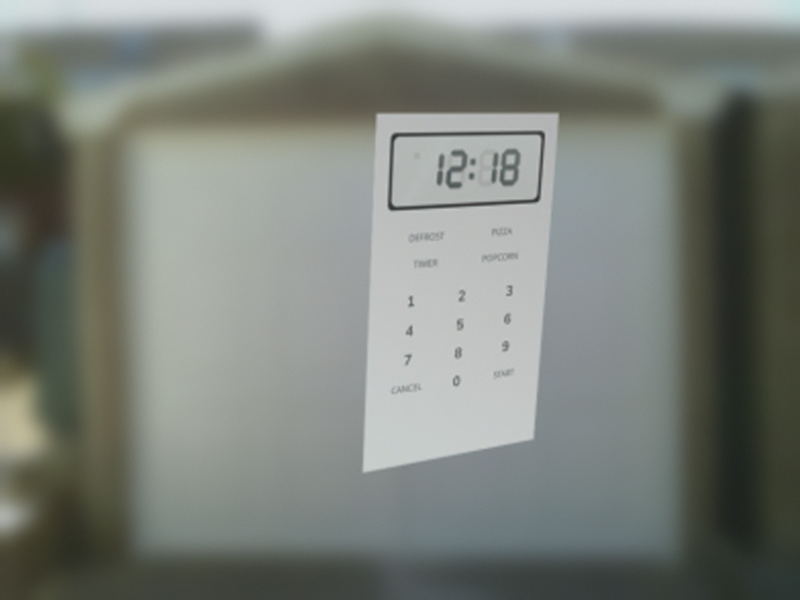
12:18
